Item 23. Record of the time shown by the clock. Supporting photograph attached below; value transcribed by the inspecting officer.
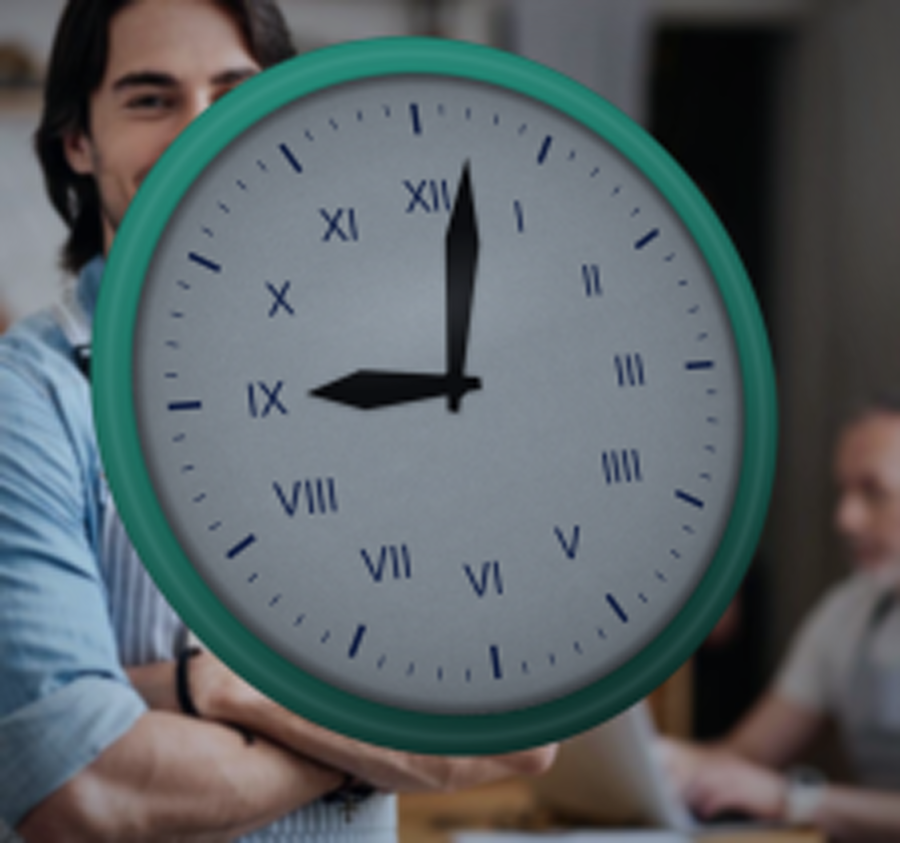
9:02
